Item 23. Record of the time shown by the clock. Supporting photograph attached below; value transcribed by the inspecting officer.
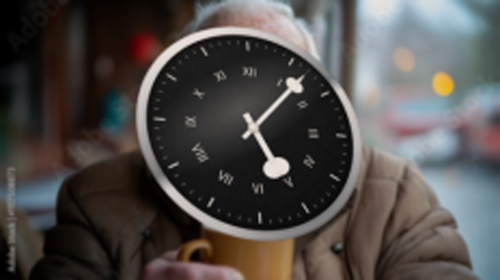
5:07
